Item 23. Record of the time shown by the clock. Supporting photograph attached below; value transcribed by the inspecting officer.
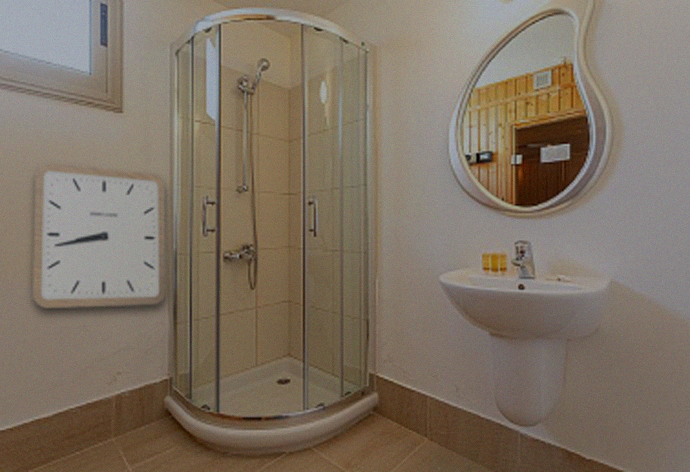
8:43
